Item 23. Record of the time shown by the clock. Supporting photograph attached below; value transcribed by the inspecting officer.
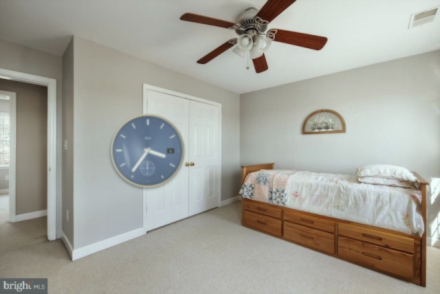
3:36
